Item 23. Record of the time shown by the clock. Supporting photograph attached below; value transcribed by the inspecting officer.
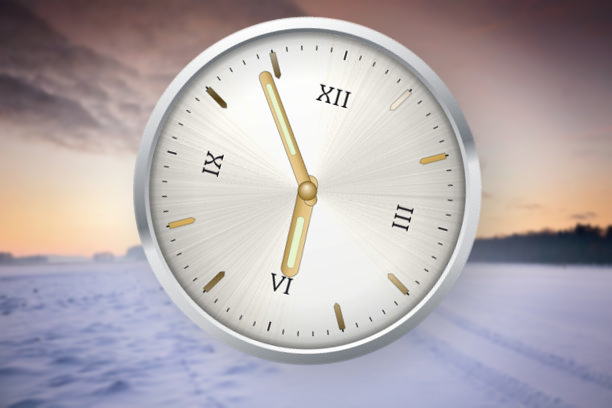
5:54
